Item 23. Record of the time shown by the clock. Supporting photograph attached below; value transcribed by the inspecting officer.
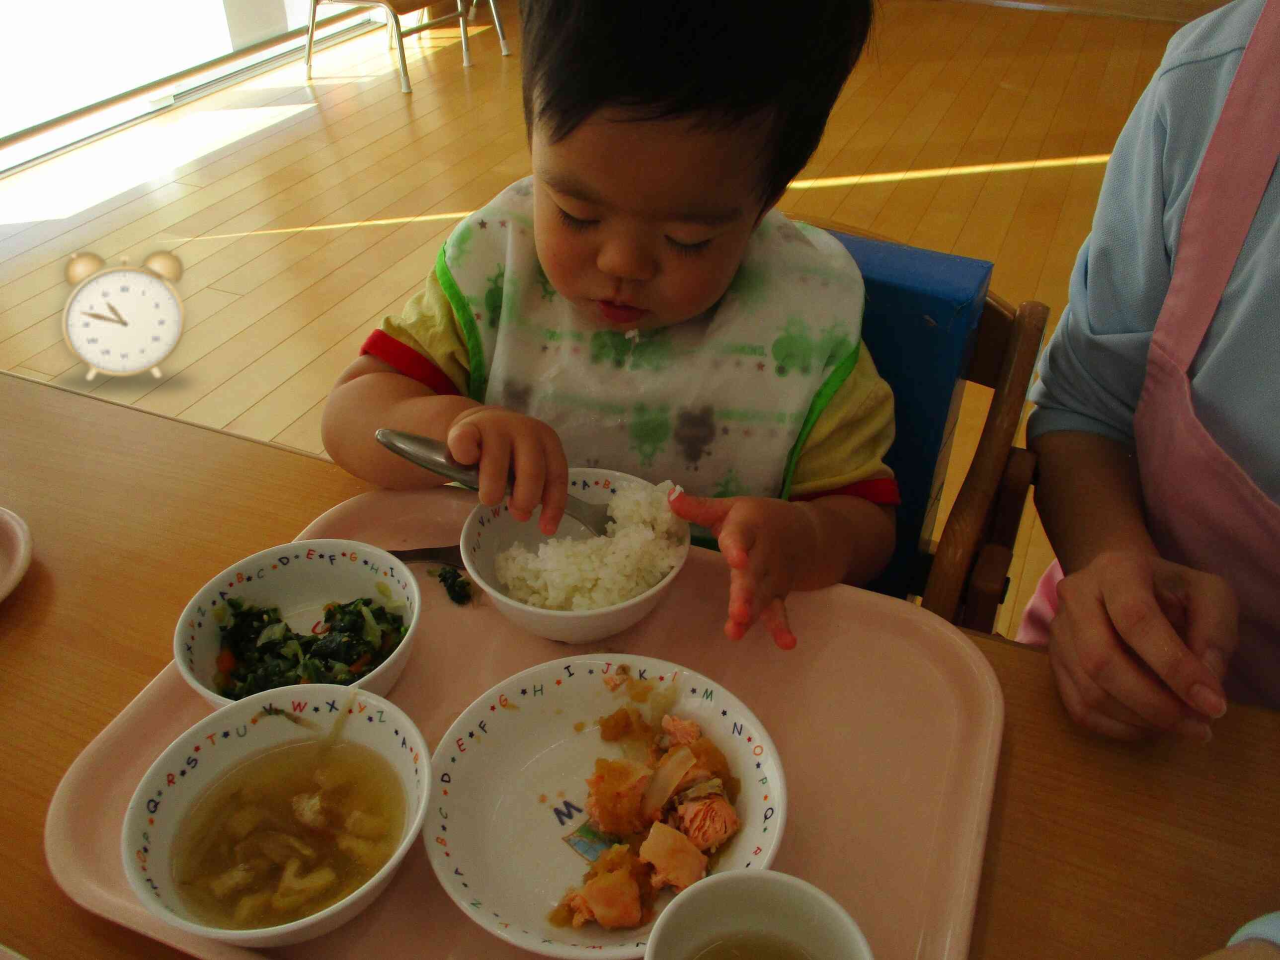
10:48
